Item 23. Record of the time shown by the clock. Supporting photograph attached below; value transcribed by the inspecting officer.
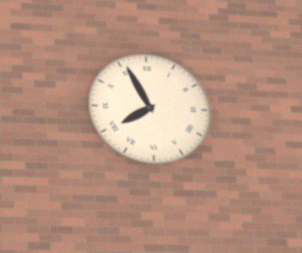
7:56
